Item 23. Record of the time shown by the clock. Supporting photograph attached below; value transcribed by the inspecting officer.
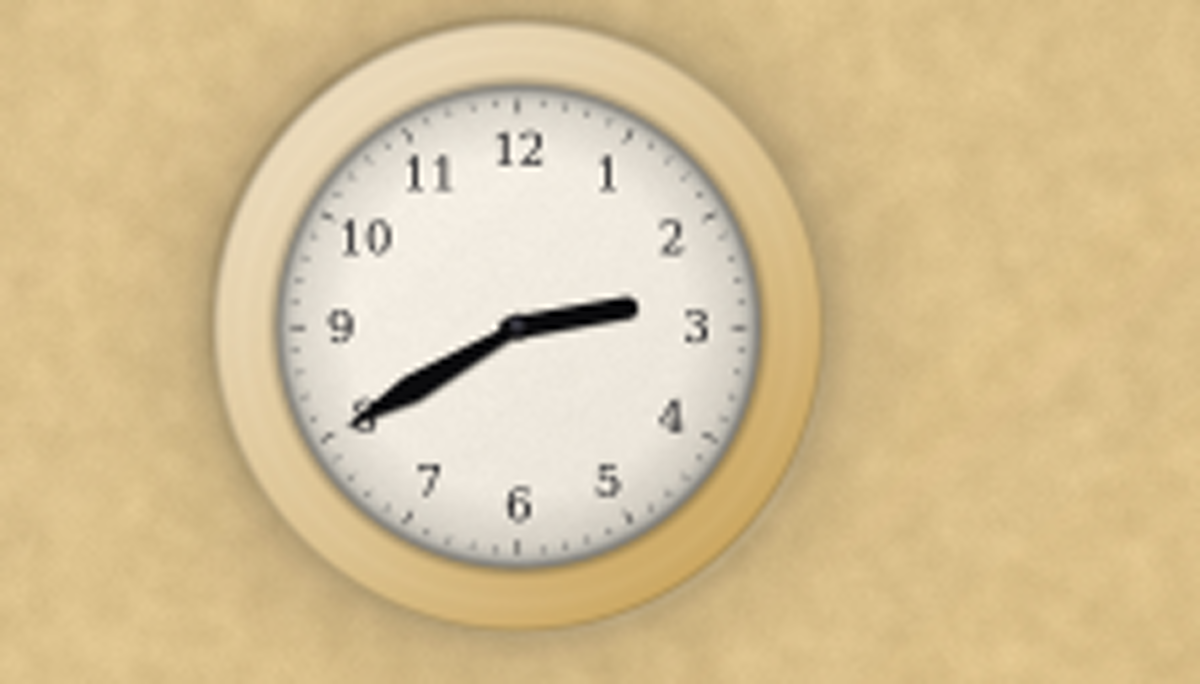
2:40
